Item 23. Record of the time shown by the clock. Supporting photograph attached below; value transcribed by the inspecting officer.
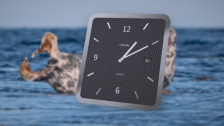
1:10
